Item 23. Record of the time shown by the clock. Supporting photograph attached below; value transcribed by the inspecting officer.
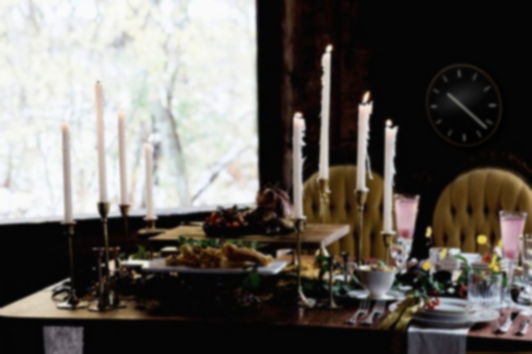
10:22
